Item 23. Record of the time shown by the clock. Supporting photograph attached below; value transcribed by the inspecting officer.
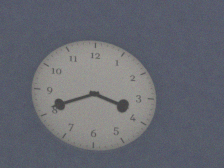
3:41
